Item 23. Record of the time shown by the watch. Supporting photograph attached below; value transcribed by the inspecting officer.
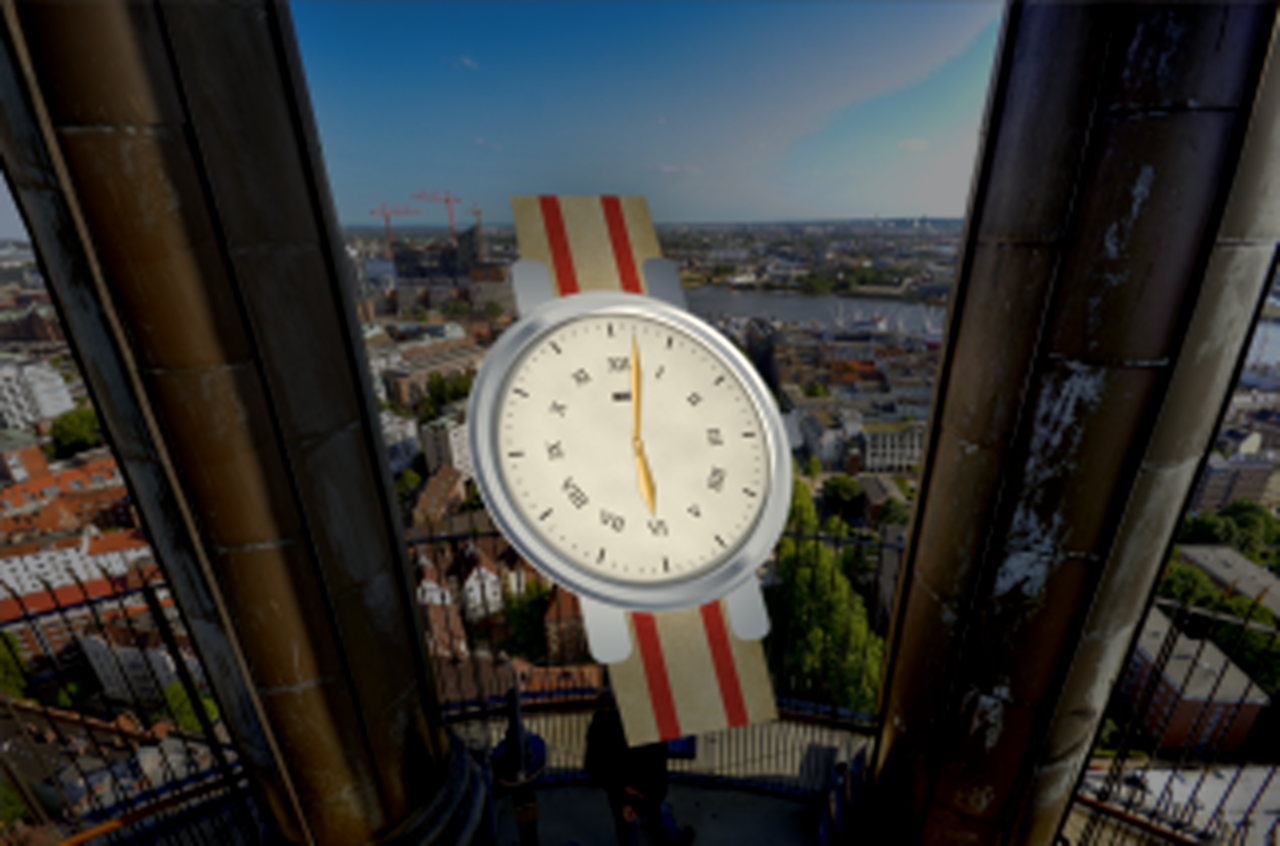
6:02
